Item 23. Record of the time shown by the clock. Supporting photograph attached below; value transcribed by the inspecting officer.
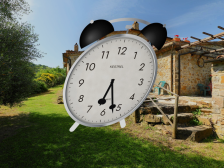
6:27
